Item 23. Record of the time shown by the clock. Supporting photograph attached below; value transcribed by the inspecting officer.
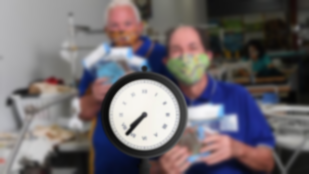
7:37
